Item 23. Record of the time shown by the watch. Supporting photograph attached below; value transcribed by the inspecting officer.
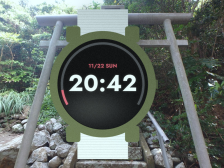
20:42
